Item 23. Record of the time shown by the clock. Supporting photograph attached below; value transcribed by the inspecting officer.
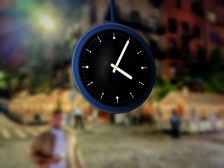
4:05
